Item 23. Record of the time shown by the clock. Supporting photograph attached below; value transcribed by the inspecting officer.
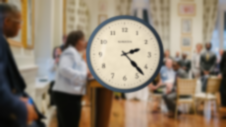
2:23
